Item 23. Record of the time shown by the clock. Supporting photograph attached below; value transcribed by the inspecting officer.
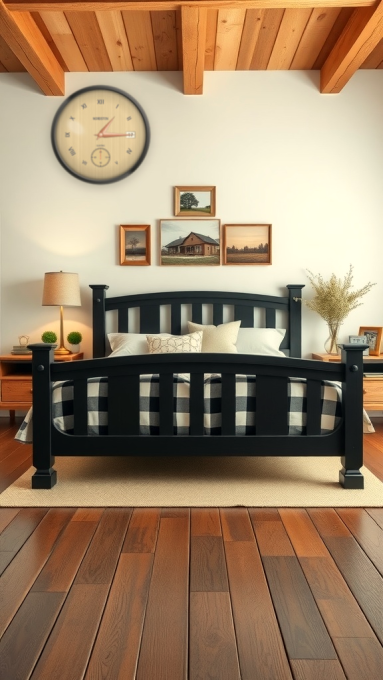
1:15
